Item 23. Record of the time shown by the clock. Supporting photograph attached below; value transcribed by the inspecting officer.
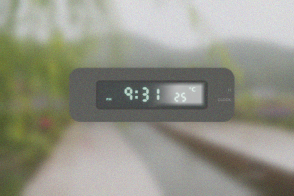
9:31
